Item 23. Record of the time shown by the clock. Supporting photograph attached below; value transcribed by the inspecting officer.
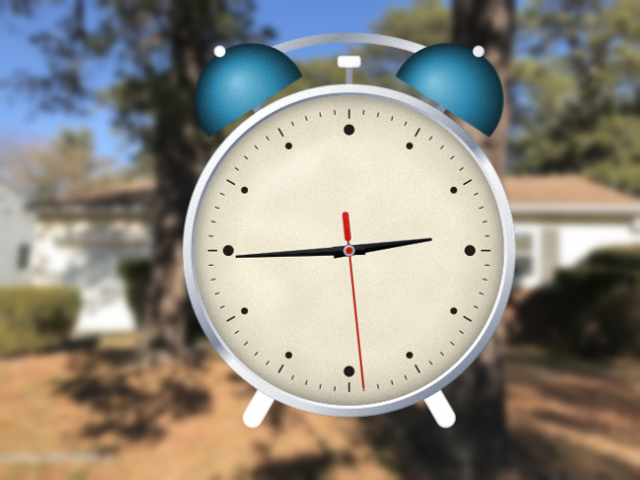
2:44:29
